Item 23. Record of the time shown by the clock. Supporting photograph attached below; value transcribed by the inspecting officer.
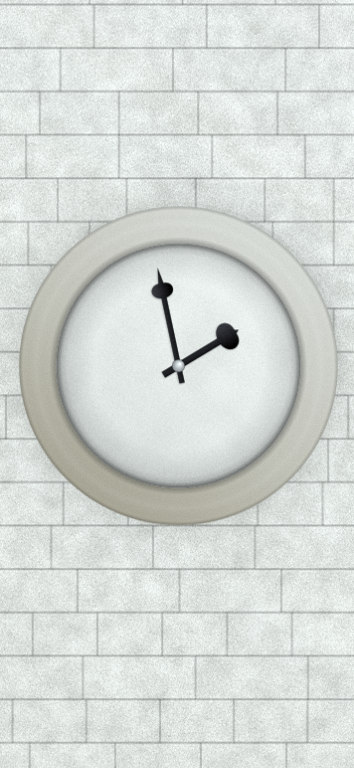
1:58
